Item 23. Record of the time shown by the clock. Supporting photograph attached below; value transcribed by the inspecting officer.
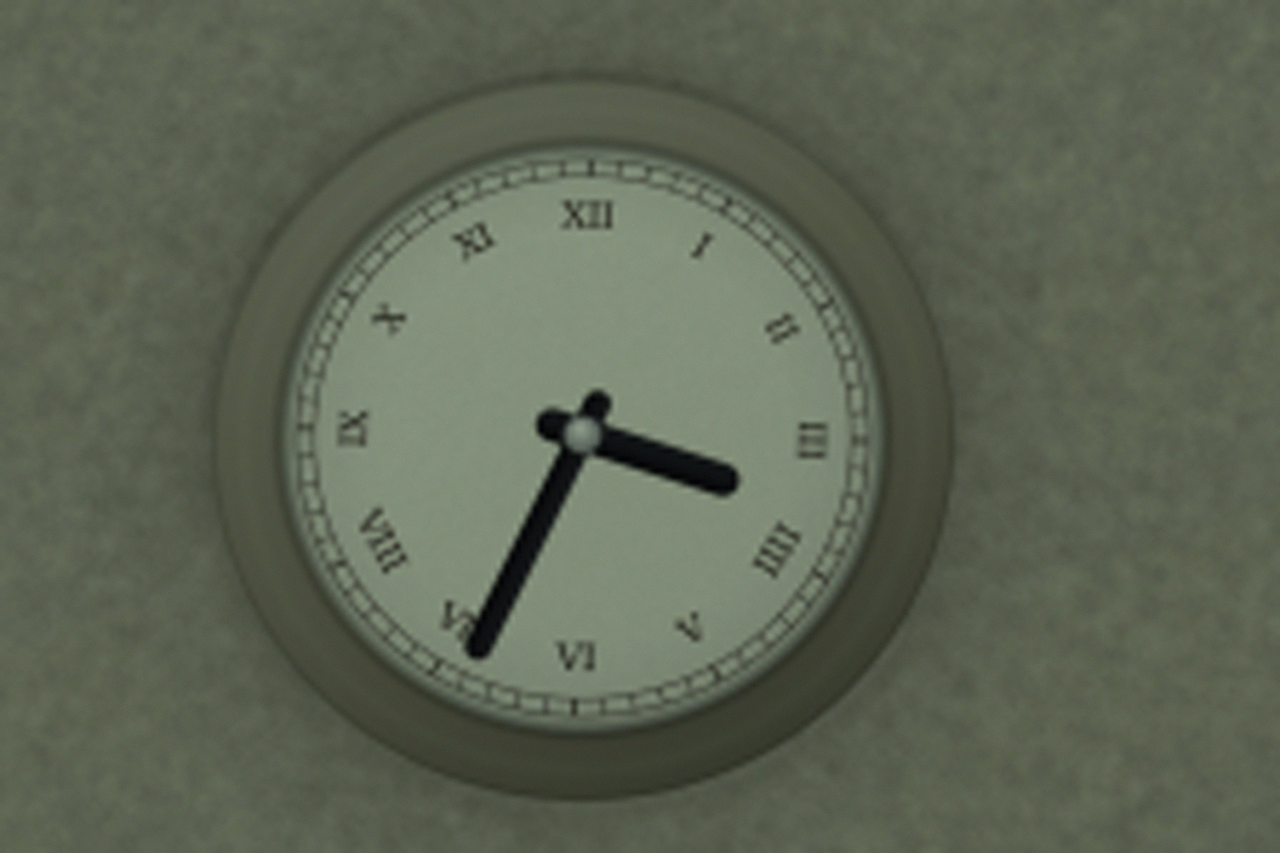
3:34
